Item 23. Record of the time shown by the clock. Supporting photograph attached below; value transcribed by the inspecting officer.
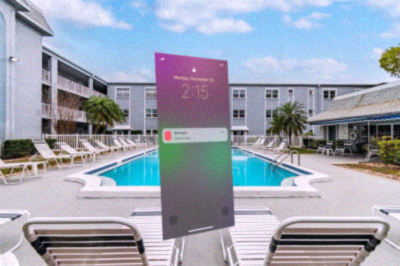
2:15
